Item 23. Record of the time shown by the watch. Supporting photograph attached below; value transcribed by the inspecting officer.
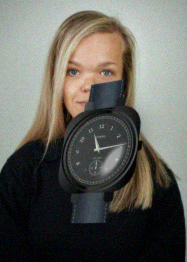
11:14
